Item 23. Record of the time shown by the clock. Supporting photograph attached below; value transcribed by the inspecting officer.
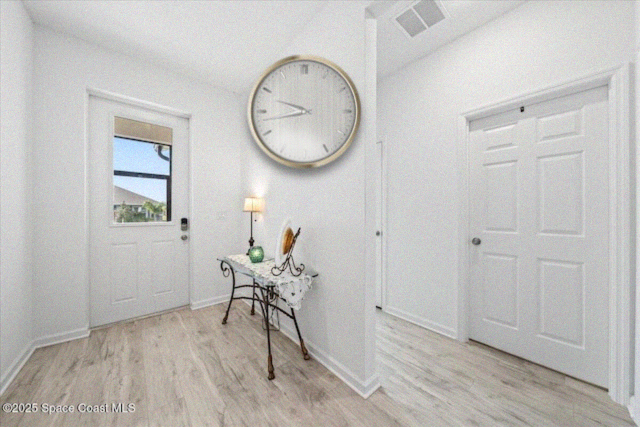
9:43
